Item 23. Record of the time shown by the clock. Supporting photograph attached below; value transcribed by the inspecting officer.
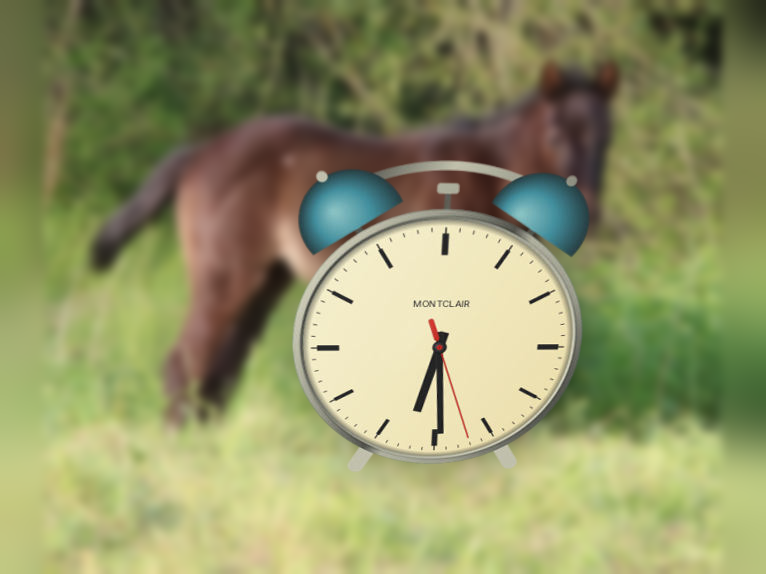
6:29:27
